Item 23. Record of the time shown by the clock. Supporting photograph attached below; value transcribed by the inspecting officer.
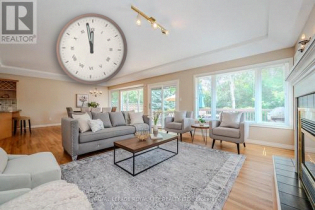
11:58
